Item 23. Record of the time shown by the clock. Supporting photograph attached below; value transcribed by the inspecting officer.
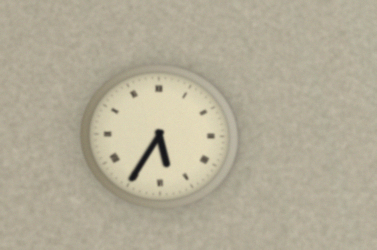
5:35
